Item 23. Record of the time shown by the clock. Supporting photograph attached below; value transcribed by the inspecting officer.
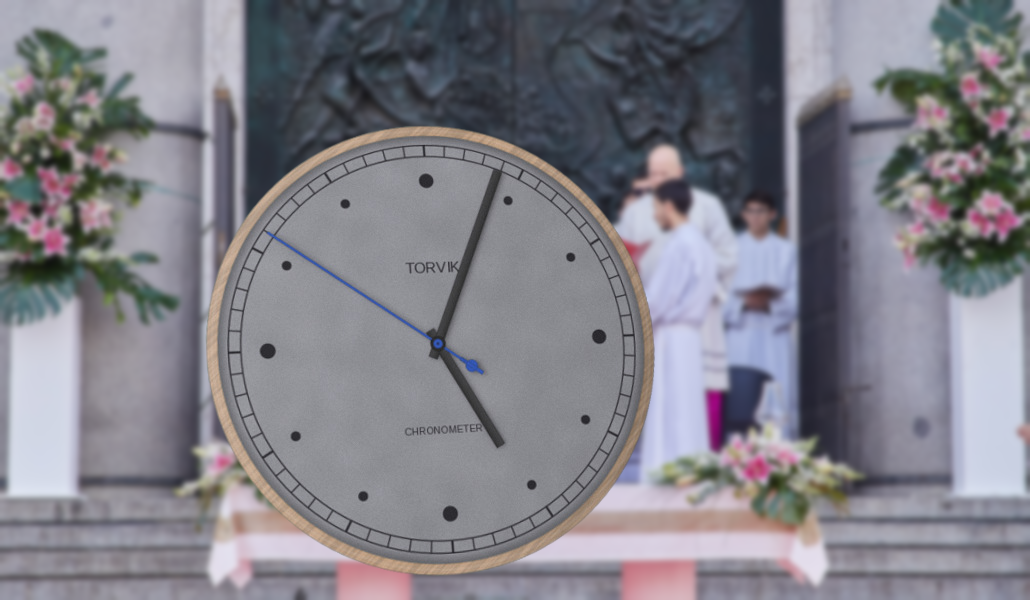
5:03:51
